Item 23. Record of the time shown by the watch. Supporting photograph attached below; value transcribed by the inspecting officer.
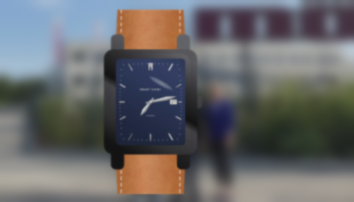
7:13
